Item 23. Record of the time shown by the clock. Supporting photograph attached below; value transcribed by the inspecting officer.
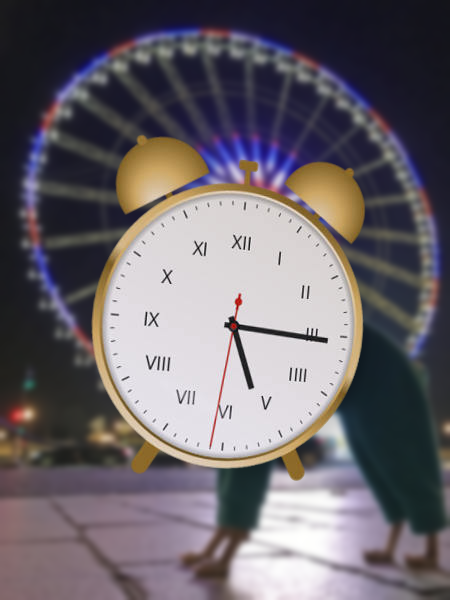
5:15:31
